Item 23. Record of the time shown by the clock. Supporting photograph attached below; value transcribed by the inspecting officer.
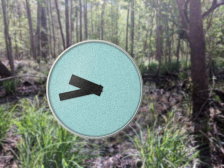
9:43
